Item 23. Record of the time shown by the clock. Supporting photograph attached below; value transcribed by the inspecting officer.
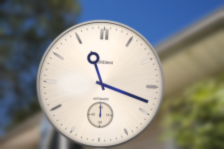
11:18
